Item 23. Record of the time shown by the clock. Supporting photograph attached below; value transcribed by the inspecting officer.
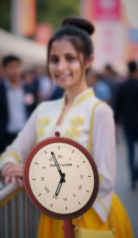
6:57
